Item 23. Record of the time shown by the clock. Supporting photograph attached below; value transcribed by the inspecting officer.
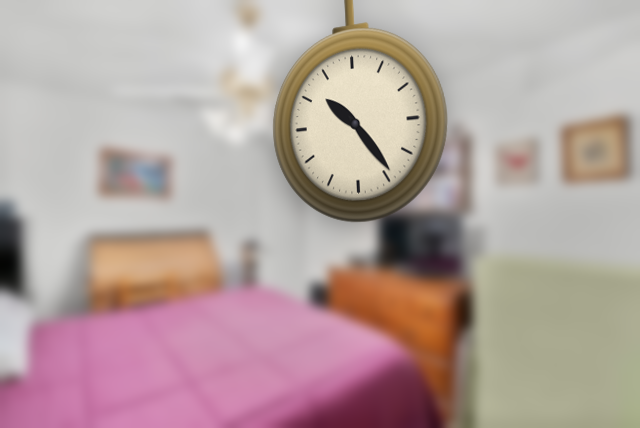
10:24
